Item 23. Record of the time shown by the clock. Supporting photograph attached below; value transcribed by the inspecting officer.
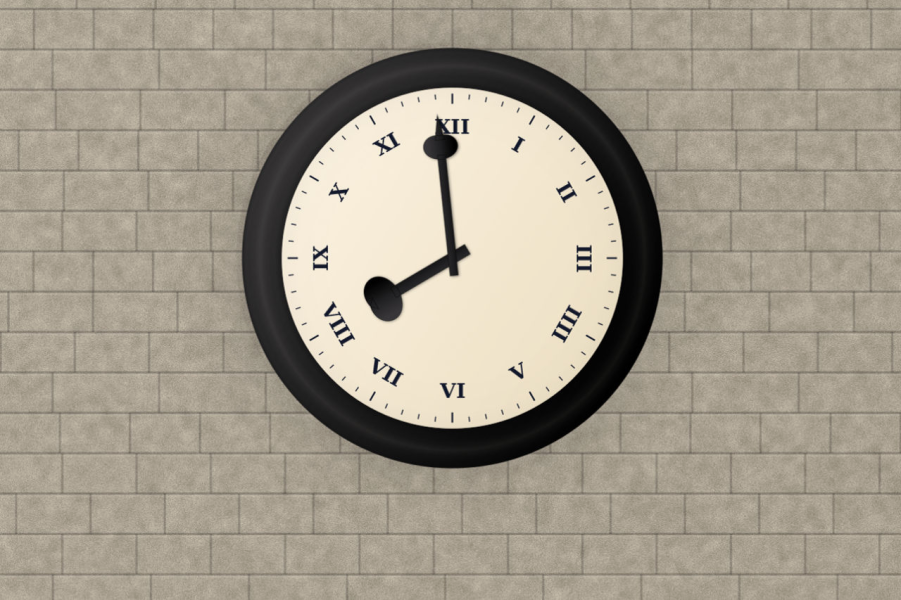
7:59
